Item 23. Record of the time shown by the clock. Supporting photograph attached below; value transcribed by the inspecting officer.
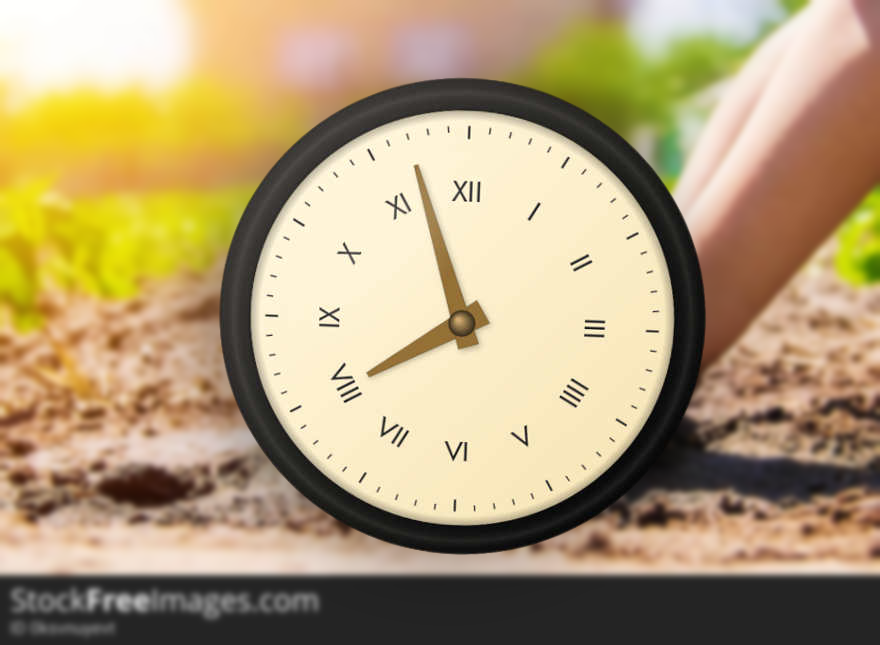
7:57
